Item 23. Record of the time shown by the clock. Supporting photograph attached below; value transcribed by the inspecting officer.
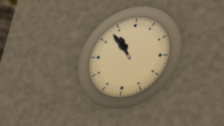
10:53
